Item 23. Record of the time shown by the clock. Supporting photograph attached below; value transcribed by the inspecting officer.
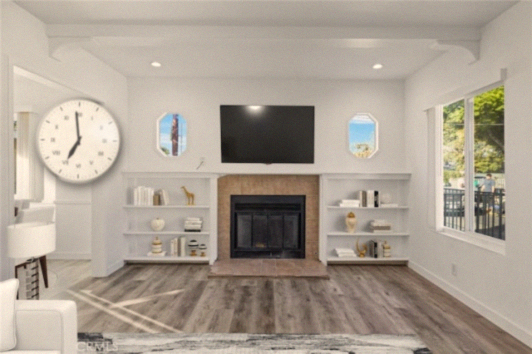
6:59
